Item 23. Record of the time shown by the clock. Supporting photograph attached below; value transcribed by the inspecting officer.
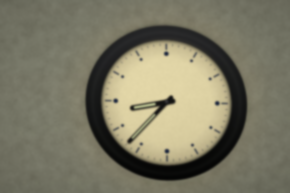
8:37
